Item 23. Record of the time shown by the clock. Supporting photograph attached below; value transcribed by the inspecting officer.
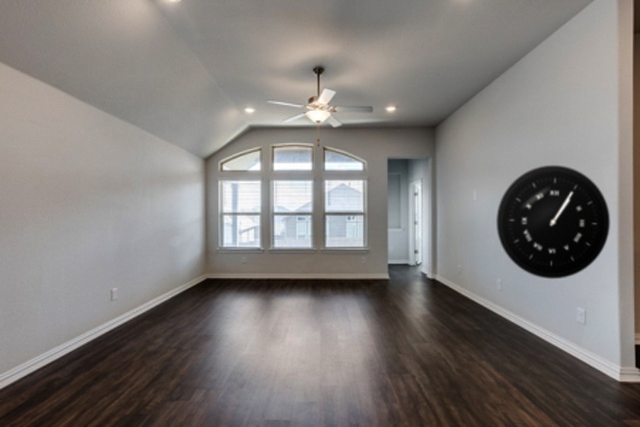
1:05
